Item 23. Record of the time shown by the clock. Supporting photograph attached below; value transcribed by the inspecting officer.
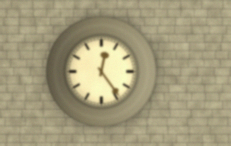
12:24
